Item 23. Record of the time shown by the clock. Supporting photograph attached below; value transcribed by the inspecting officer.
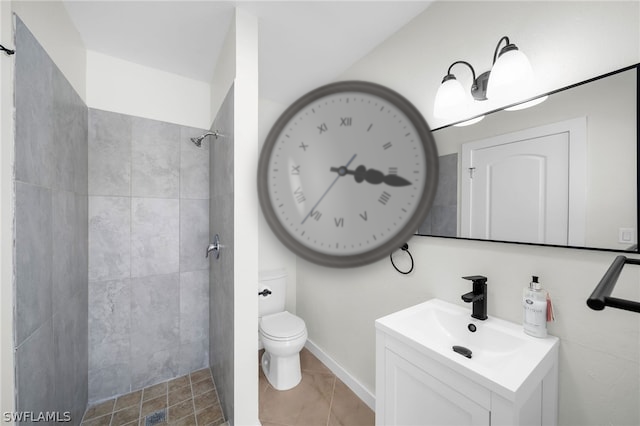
3:16:36
